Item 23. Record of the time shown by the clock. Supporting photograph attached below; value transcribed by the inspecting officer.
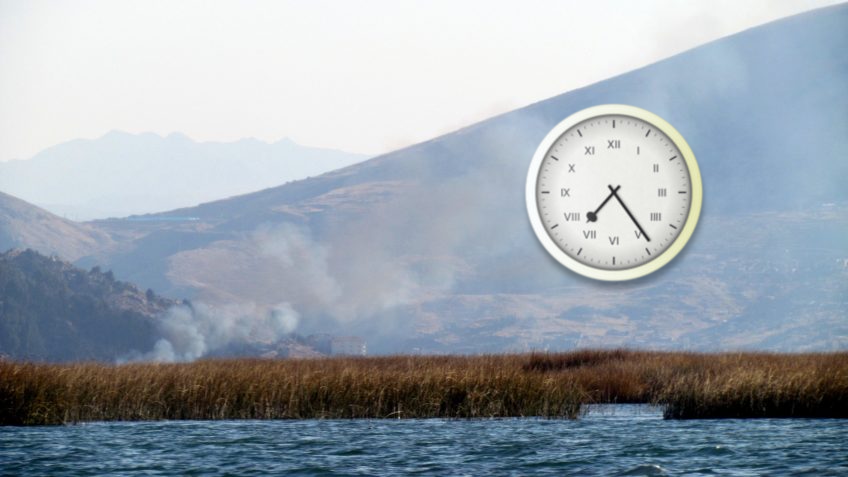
7:24
